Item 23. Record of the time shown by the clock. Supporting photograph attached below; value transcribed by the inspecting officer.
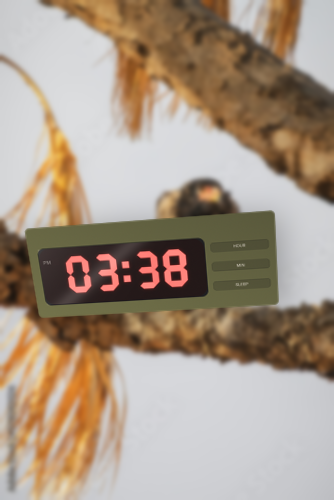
3:38
